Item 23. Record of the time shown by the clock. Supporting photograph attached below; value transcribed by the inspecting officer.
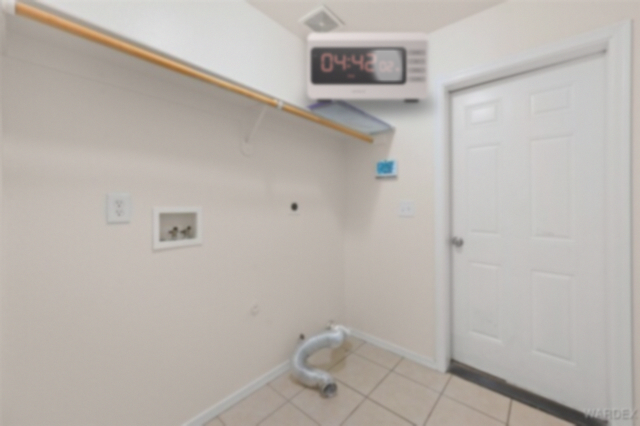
4:42
